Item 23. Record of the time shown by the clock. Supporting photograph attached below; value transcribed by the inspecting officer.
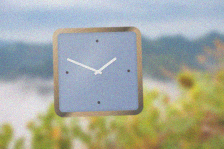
1:49
